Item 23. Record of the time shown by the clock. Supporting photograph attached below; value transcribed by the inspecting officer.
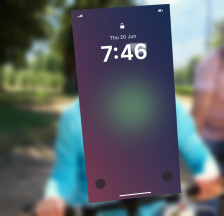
7:46
